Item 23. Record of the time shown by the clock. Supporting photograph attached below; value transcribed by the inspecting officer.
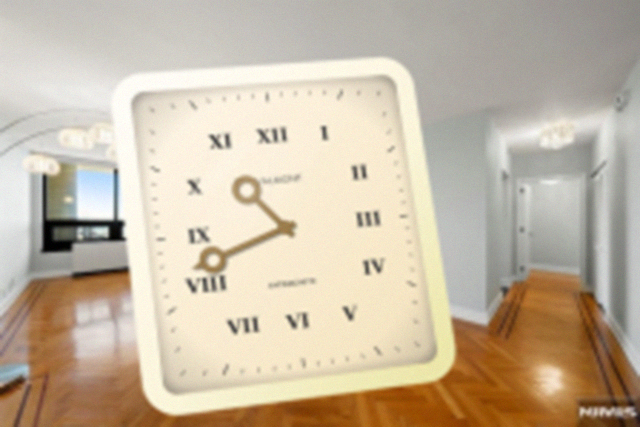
10:42
